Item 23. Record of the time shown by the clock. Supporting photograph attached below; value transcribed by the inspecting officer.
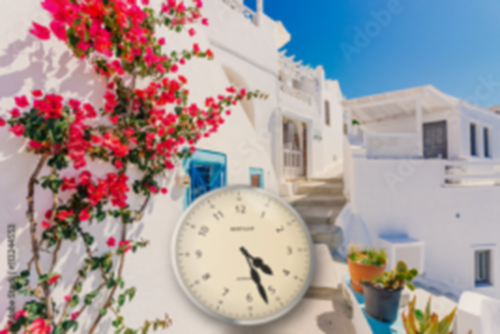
4:27
